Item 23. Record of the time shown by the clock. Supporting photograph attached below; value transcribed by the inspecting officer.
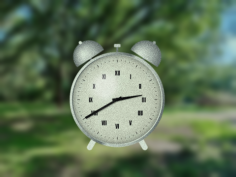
2:40
